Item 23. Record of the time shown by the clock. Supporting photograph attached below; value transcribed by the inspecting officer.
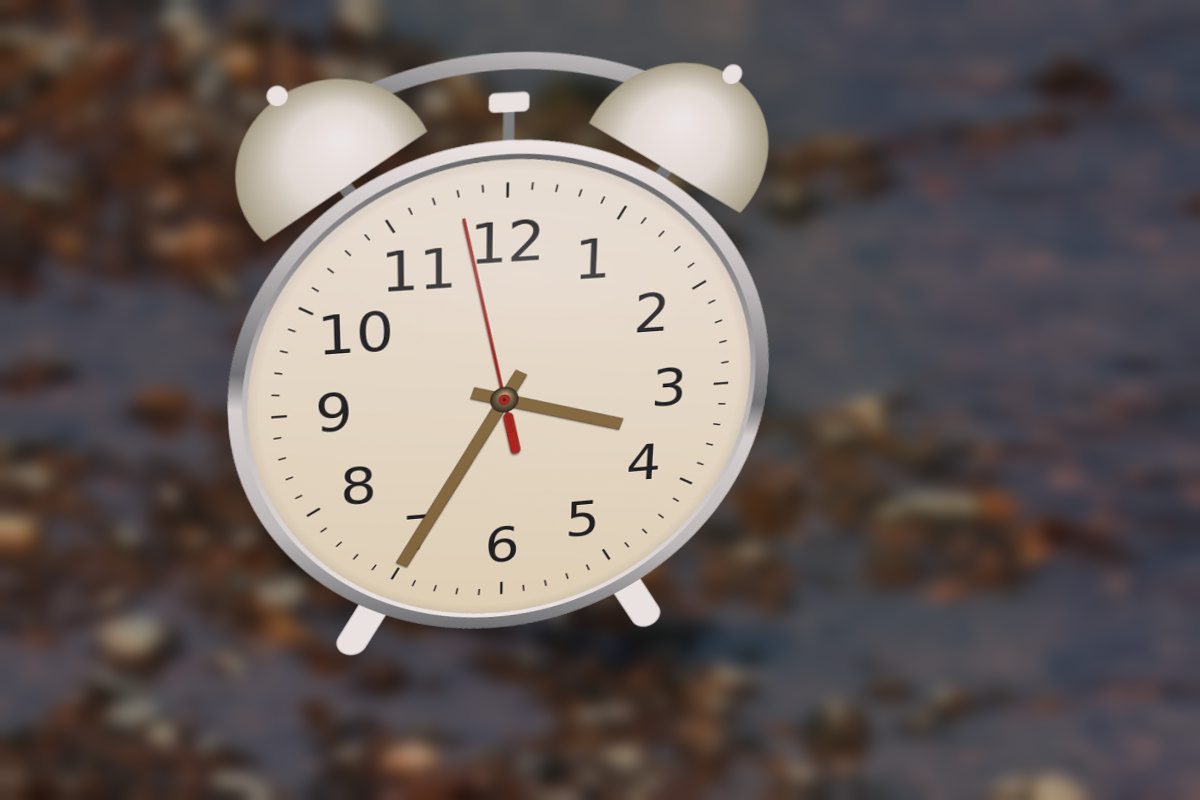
3:34:58
